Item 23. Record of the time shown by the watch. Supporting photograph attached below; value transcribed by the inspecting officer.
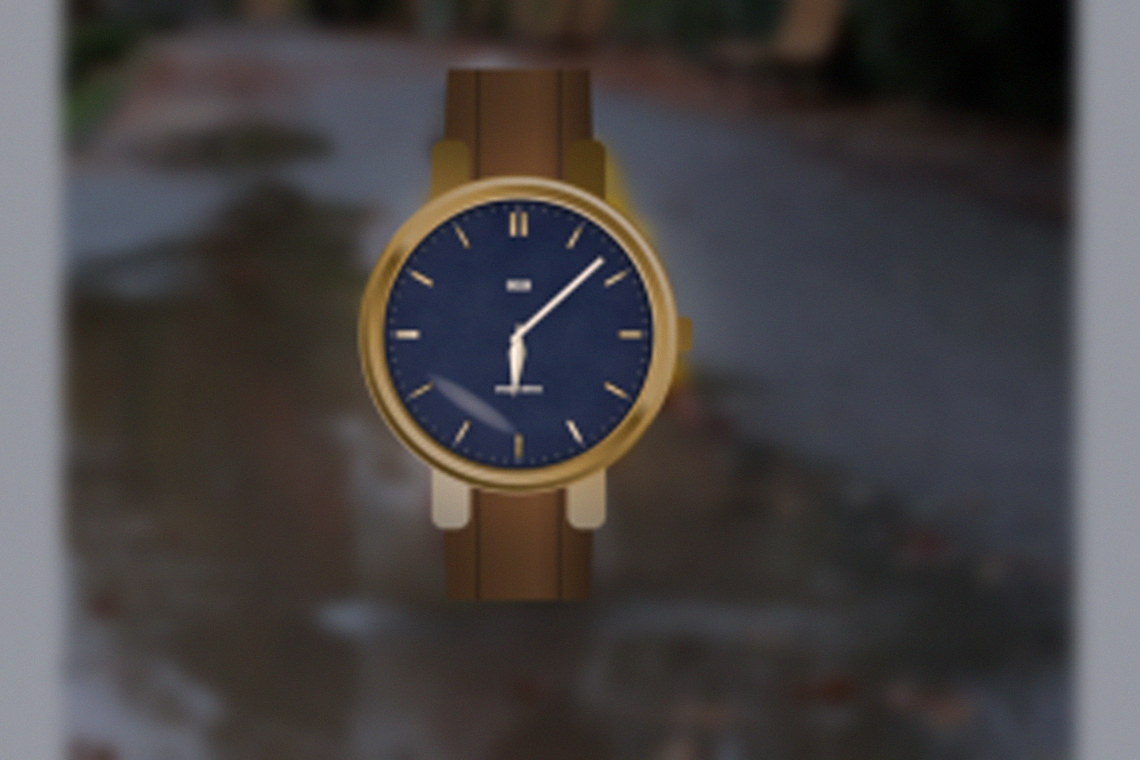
6:08
